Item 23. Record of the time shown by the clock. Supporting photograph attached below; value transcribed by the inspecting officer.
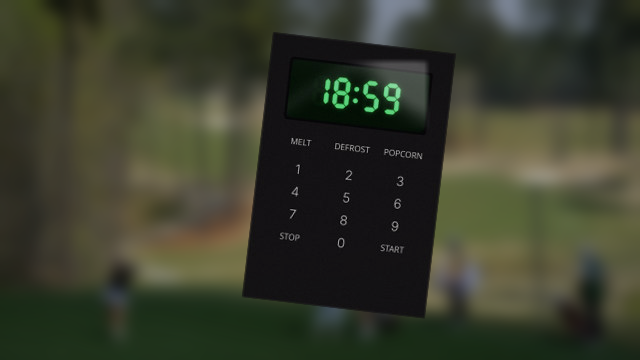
18:59
